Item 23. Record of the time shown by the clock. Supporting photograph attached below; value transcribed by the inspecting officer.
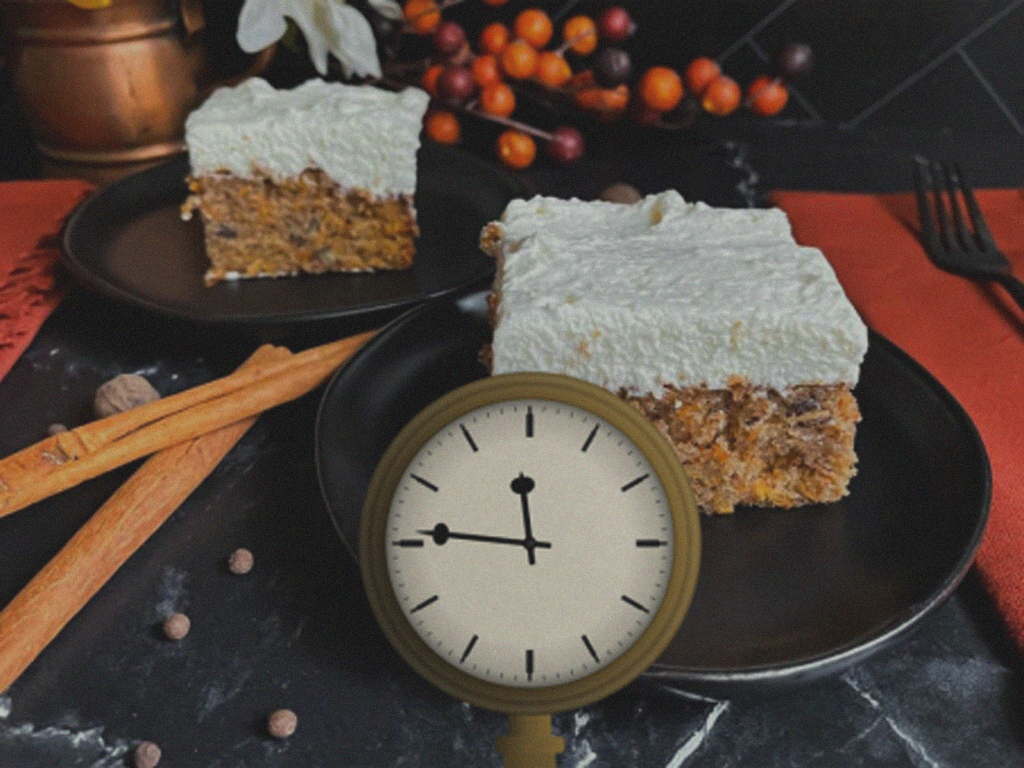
11:46
